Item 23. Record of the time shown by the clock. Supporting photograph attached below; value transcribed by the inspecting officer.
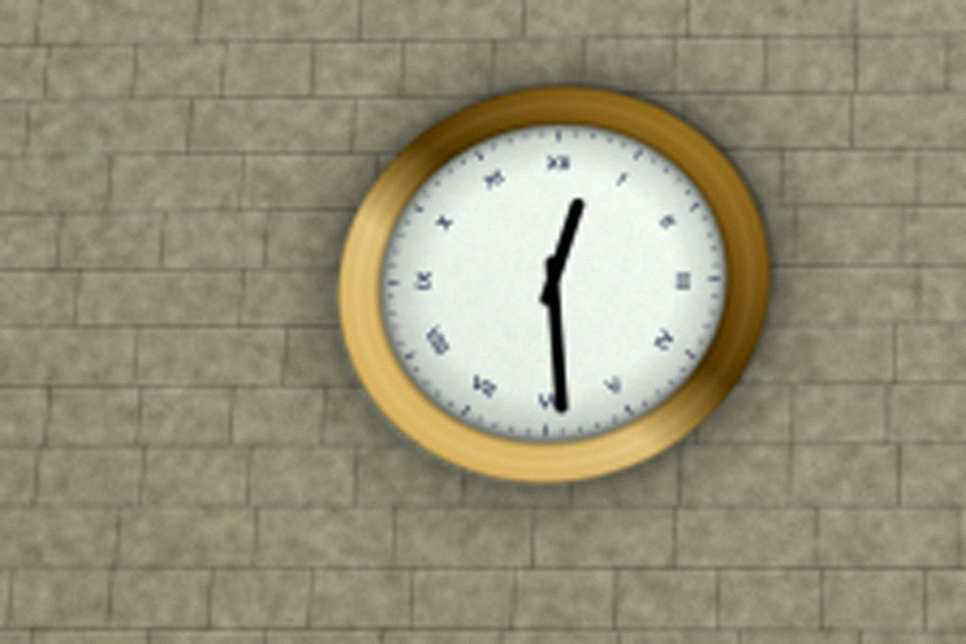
12:29
